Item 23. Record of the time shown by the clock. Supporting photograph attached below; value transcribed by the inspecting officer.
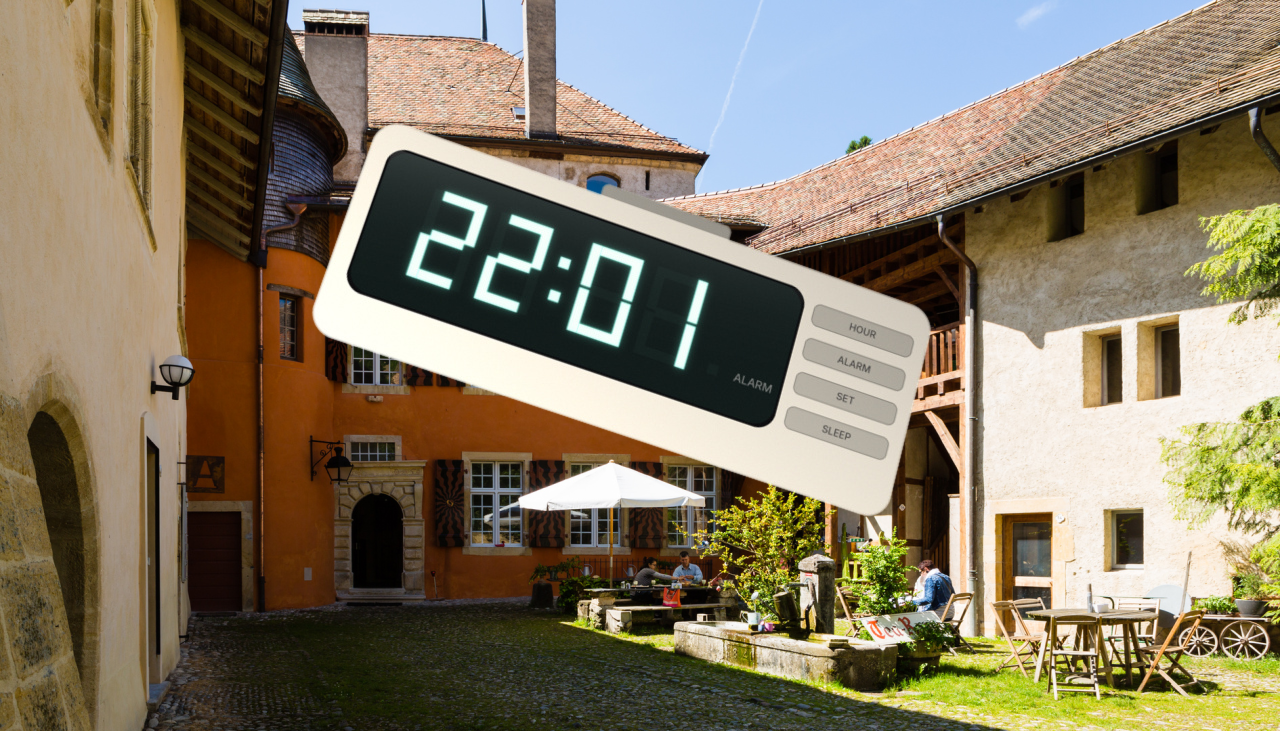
22:01
